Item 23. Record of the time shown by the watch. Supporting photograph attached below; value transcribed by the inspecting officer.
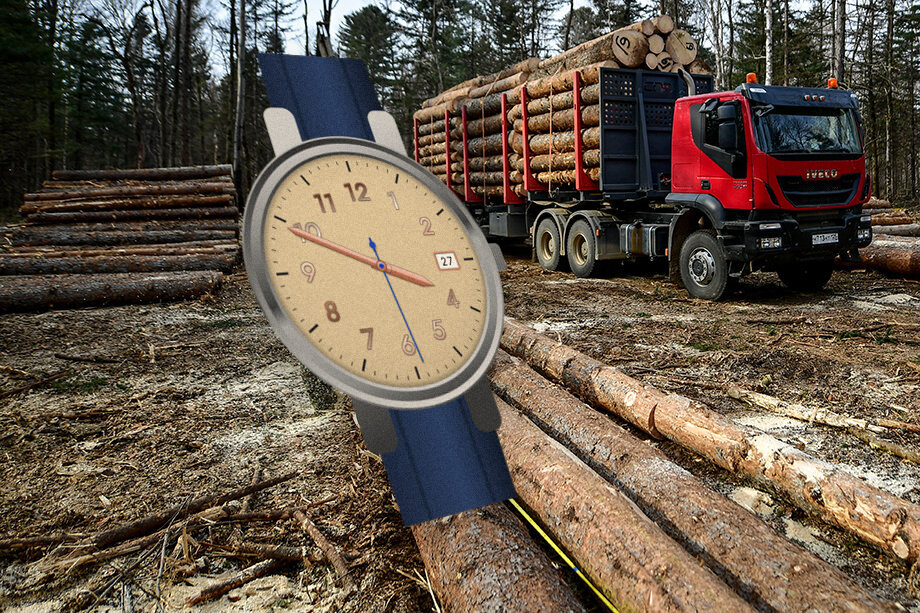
3:49:29
